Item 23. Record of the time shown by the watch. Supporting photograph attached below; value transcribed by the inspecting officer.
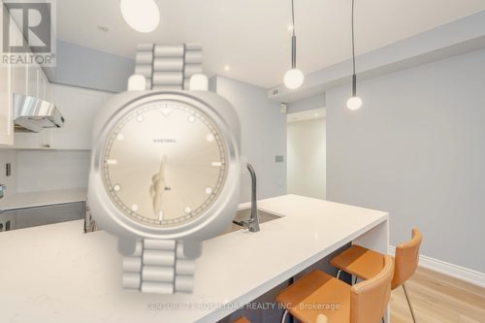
6:31
